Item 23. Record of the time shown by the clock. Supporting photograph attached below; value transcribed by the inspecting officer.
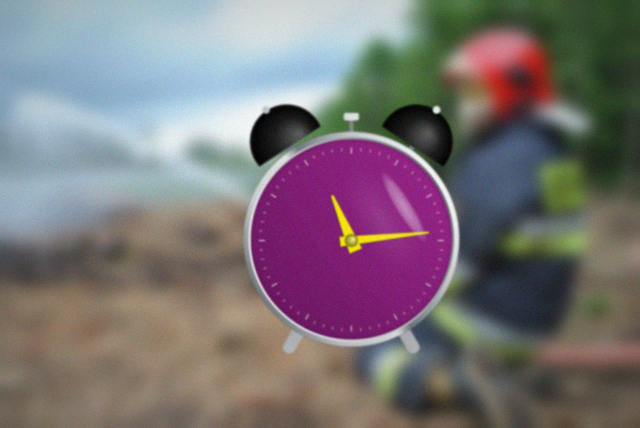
11:14
